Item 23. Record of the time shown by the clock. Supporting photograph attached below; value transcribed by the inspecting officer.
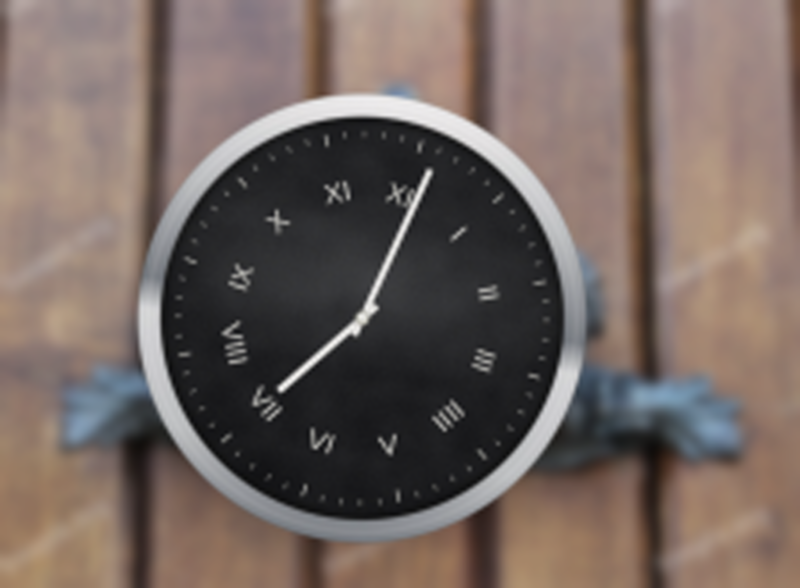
7:01
